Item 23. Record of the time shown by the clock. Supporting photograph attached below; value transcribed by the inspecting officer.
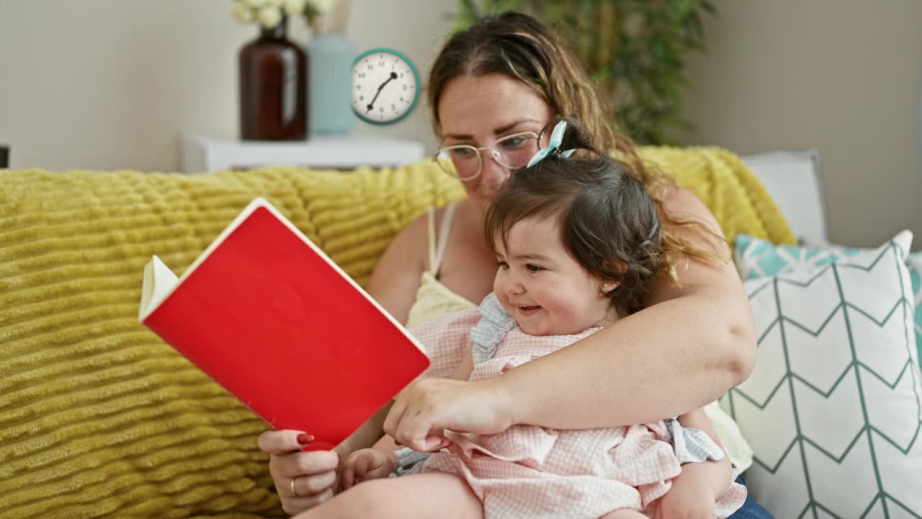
1:35
